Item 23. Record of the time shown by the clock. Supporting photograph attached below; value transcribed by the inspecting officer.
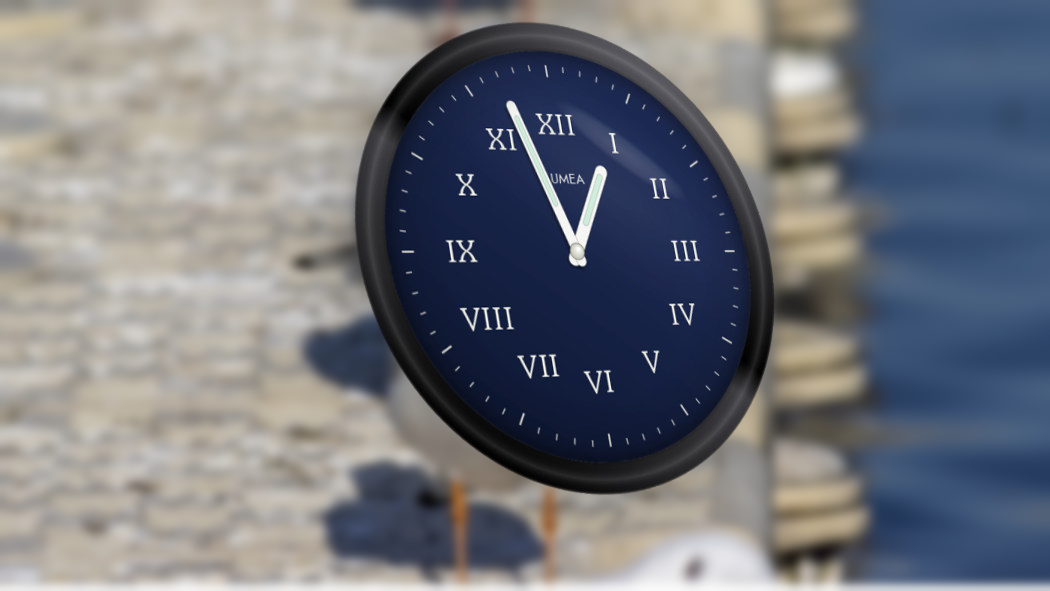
12:57
